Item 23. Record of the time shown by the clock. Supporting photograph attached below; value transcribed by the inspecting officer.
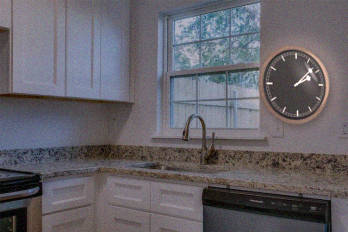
2:08
